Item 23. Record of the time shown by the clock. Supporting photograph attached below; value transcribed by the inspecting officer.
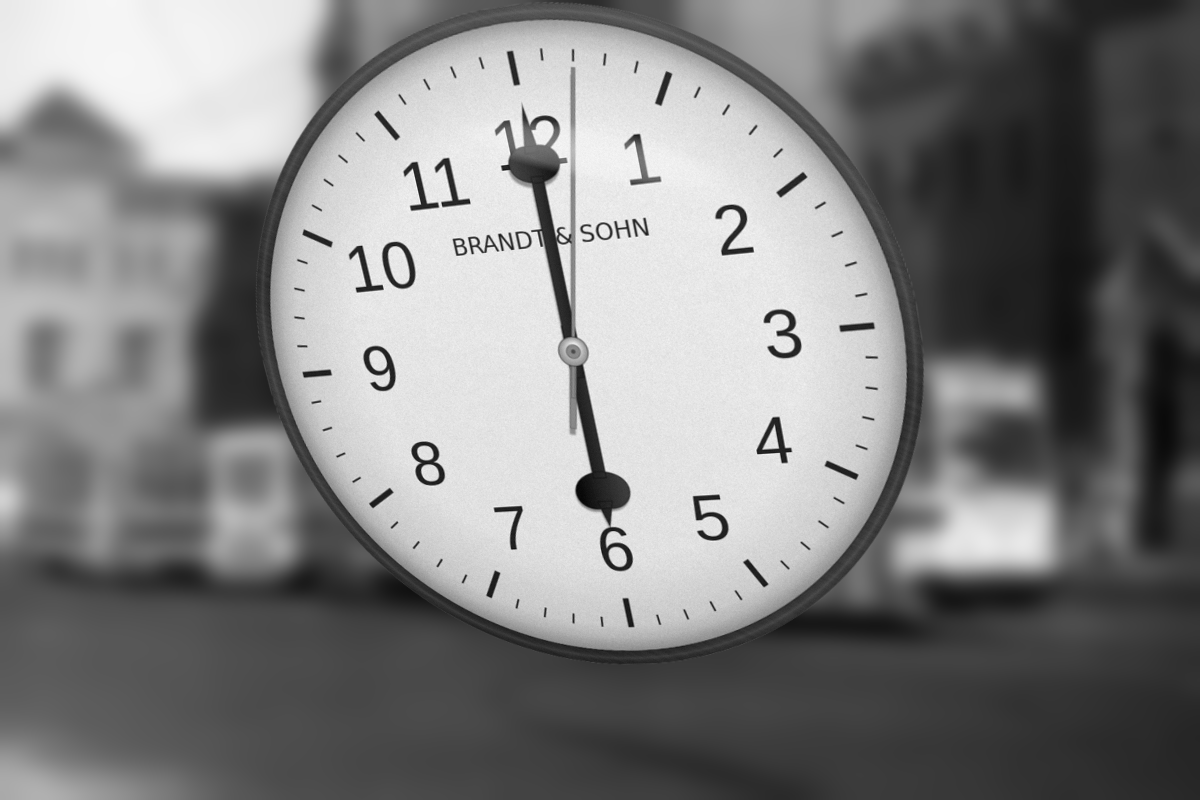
6:00:02
